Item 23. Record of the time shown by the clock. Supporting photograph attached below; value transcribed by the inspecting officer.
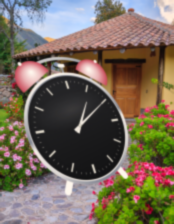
1:10
